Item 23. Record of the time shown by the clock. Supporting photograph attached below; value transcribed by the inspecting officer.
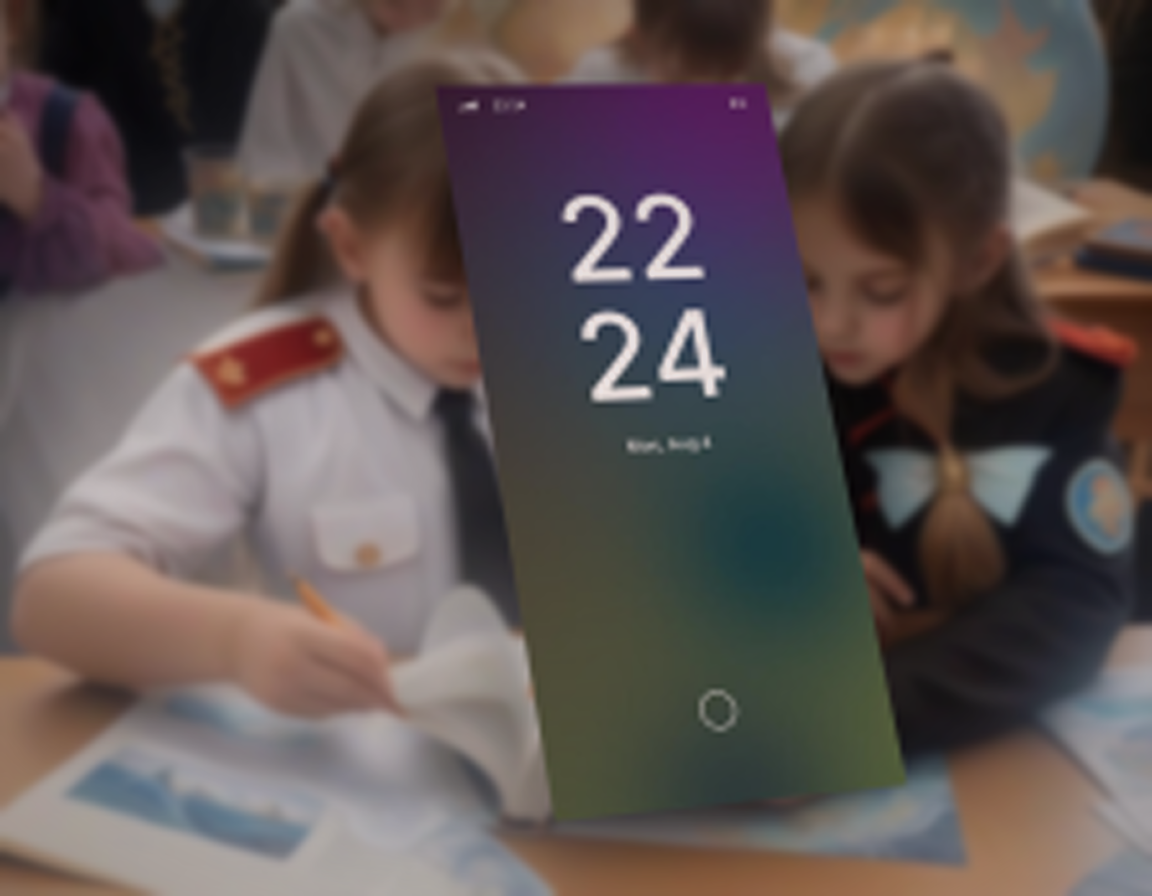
22:24
